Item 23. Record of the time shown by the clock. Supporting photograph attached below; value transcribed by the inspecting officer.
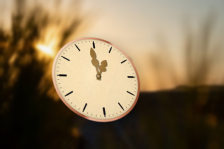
12:59
